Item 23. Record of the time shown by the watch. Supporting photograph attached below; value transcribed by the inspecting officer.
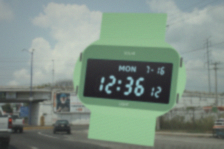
12:36:12
